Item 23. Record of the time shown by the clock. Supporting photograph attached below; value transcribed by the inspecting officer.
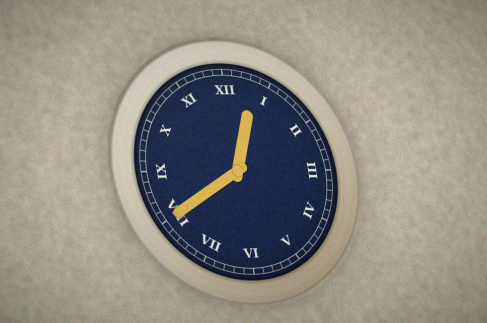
12:40
